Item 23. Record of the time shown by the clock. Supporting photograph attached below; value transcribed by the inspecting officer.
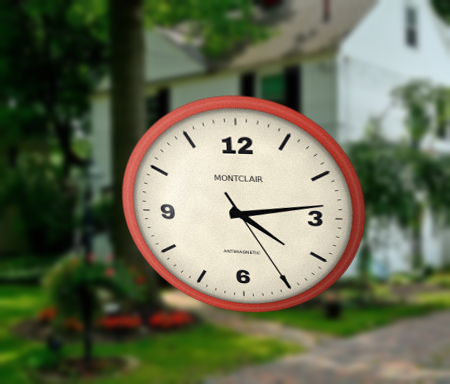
4:13:25
